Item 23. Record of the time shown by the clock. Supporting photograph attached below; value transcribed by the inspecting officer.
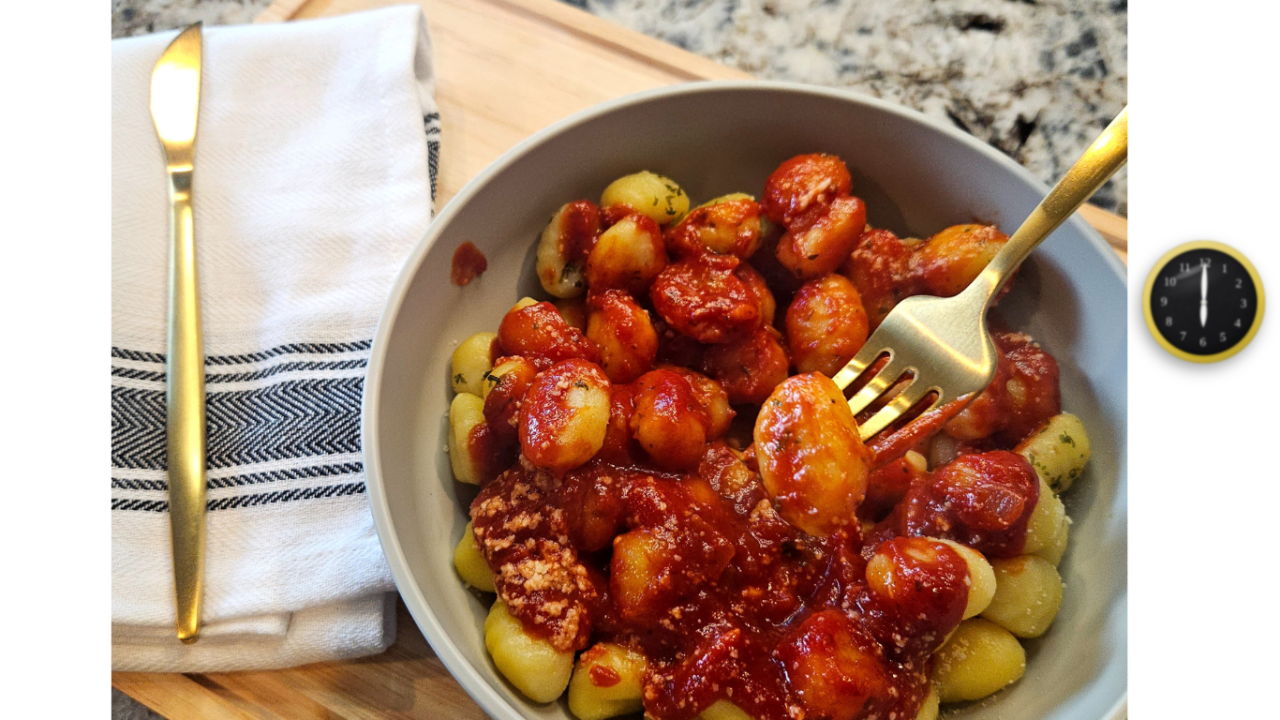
6:00
